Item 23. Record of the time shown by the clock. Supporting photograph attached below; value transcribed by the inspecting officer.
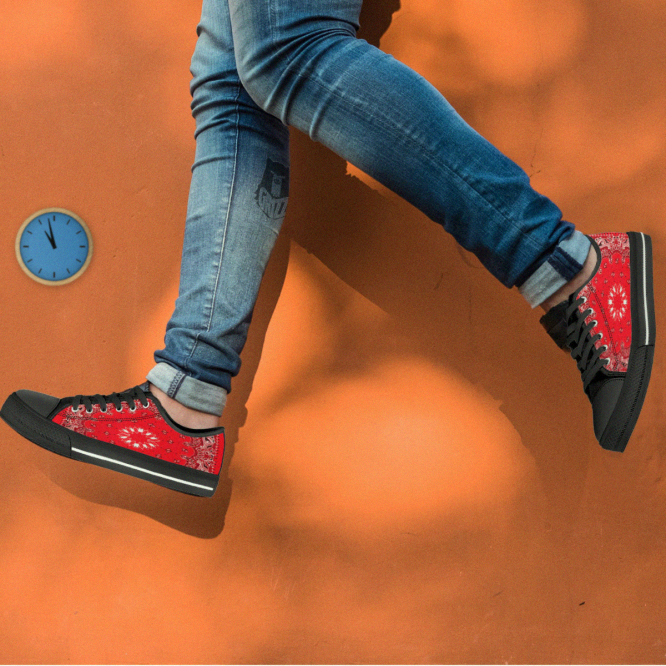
10:58
